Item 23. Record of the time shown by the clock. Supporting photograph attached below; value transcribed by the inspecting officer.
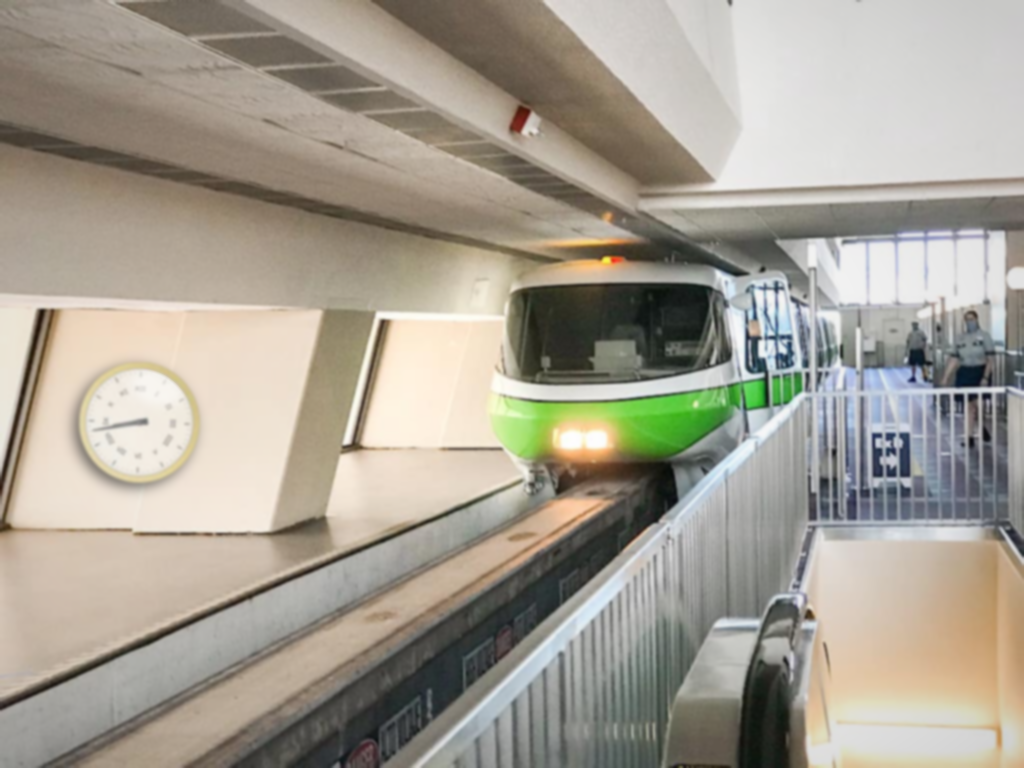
8:43
